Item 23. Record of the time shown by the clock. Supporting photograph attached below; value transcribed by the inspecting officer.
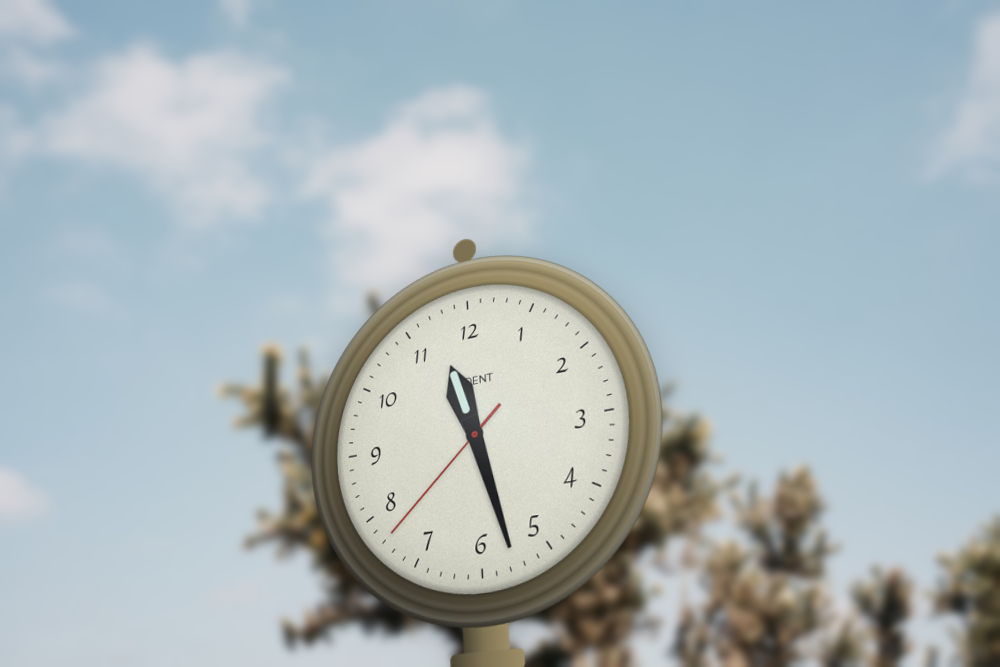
11:27:38
